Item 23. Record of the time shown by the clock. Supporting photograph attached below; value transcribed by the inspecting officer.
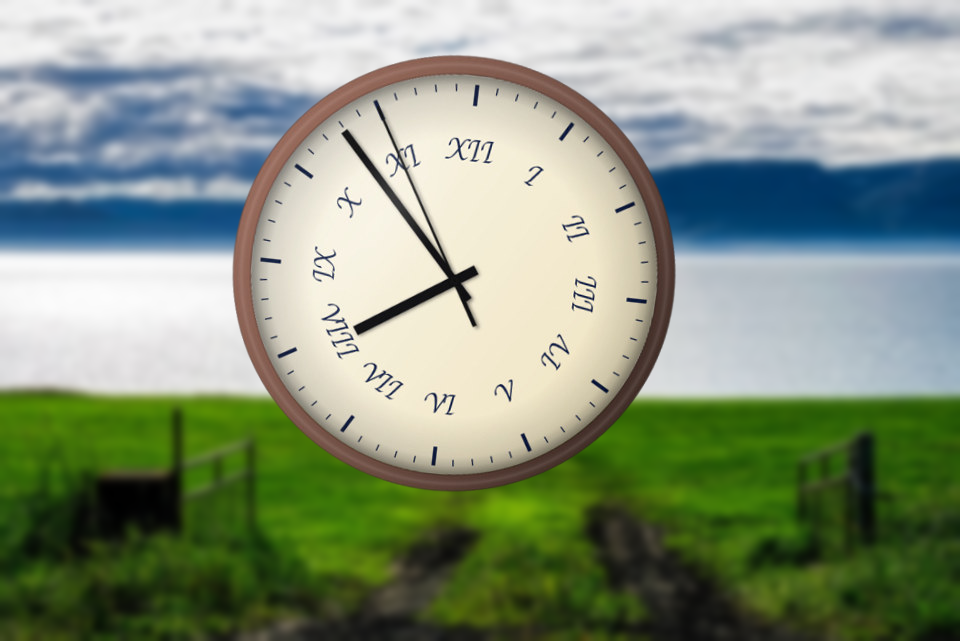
7:52:55
